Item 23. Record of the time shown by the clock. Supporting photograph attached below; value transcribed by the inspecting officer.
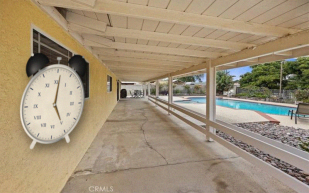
5:01
